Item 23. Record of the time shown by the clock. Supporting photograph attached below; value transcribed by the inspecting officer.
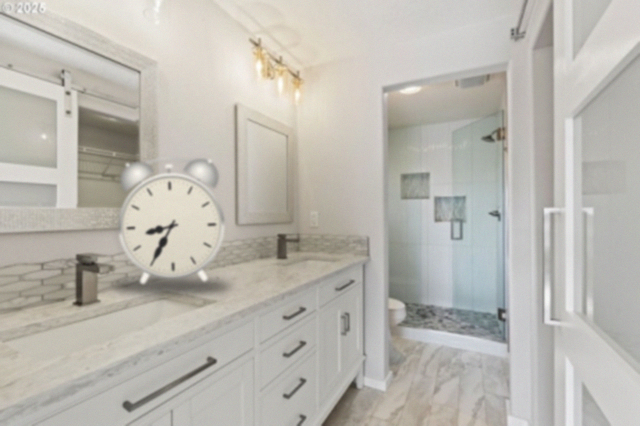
8:35
